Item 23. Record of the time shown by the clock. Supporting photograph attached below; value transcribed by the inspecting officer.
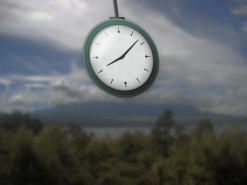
8:08
